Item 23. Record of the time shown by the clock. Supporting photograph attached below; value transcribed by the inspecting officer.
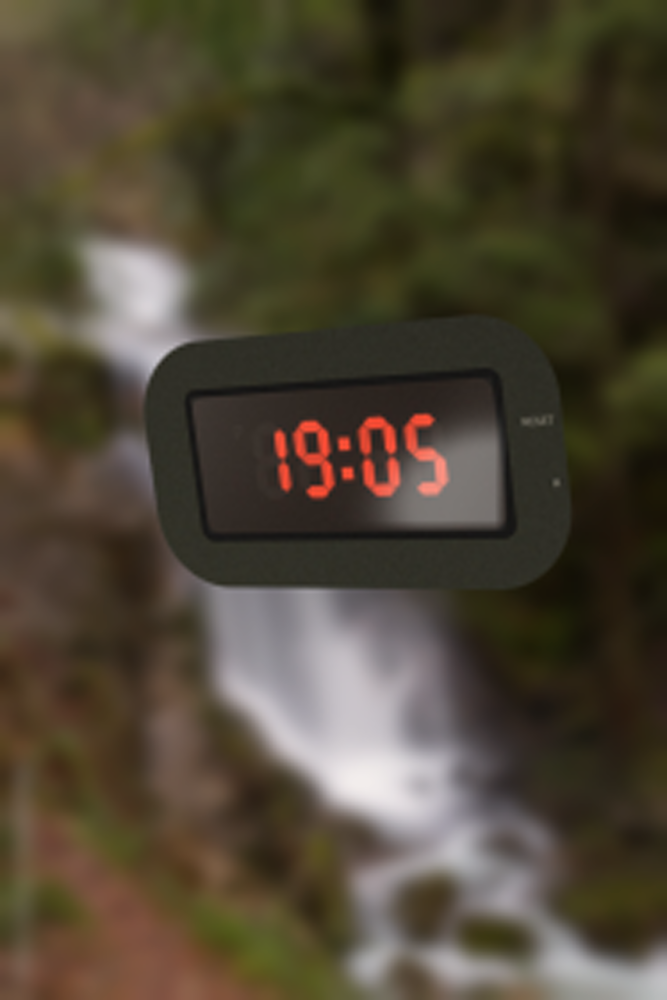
19:05
